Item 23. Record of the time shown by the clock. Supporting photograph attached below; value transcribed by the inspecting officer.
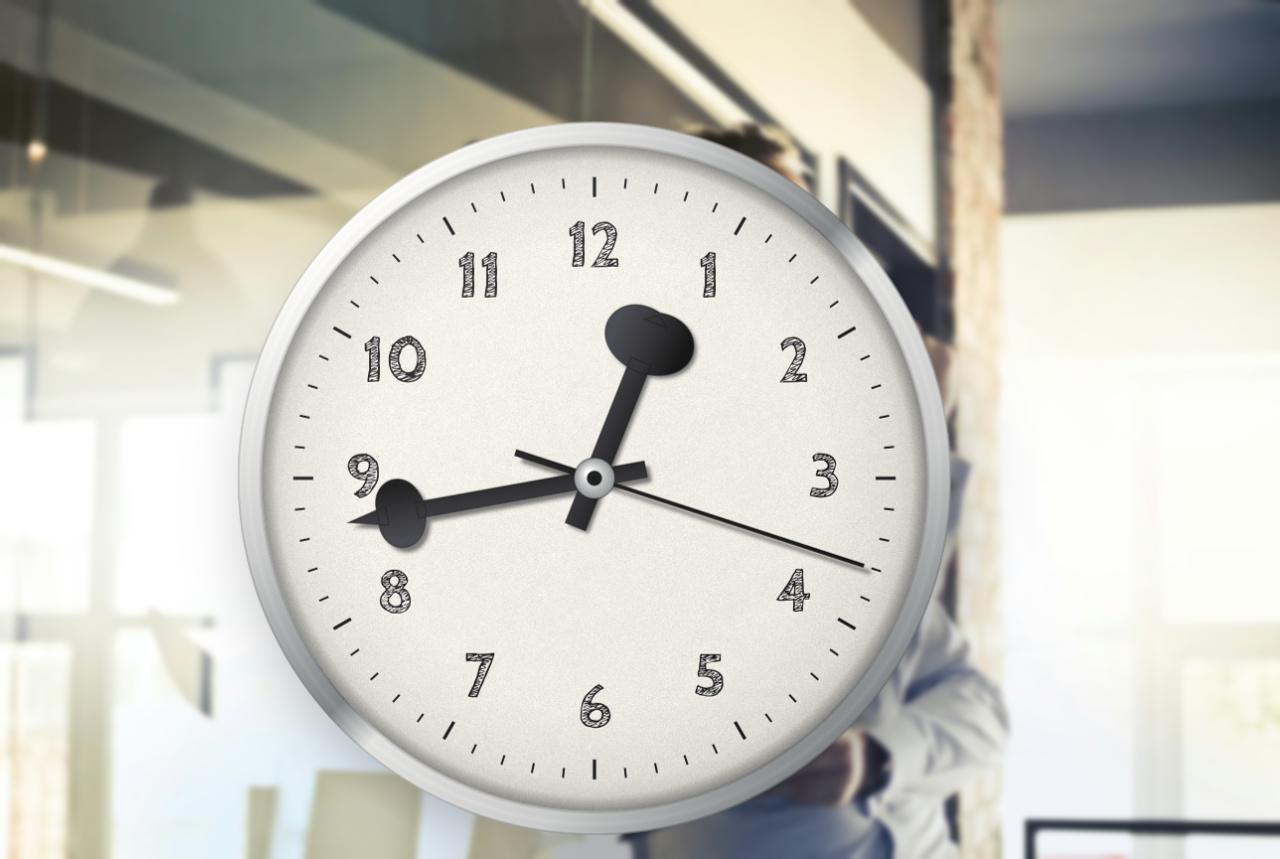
12:43:18
